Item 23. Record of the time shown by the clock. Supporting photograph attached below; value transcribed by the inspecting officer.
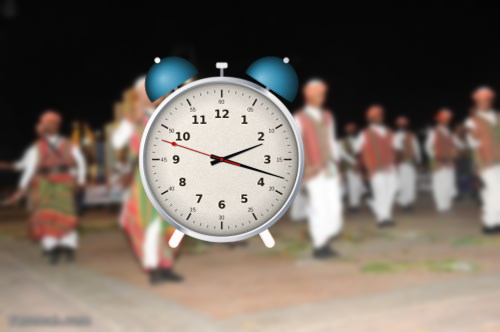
2:17:48
